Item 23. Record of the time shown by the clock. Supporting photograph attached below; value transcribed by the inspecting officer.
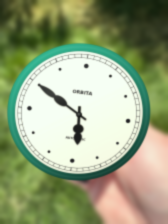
5:50
